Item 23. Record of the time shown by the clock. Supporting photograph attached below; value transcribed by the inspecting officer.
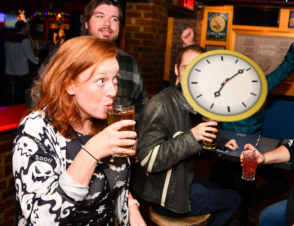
7:09
